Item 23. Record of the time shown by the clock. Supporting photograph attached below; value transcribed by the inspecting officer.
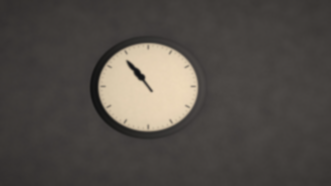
10:54
